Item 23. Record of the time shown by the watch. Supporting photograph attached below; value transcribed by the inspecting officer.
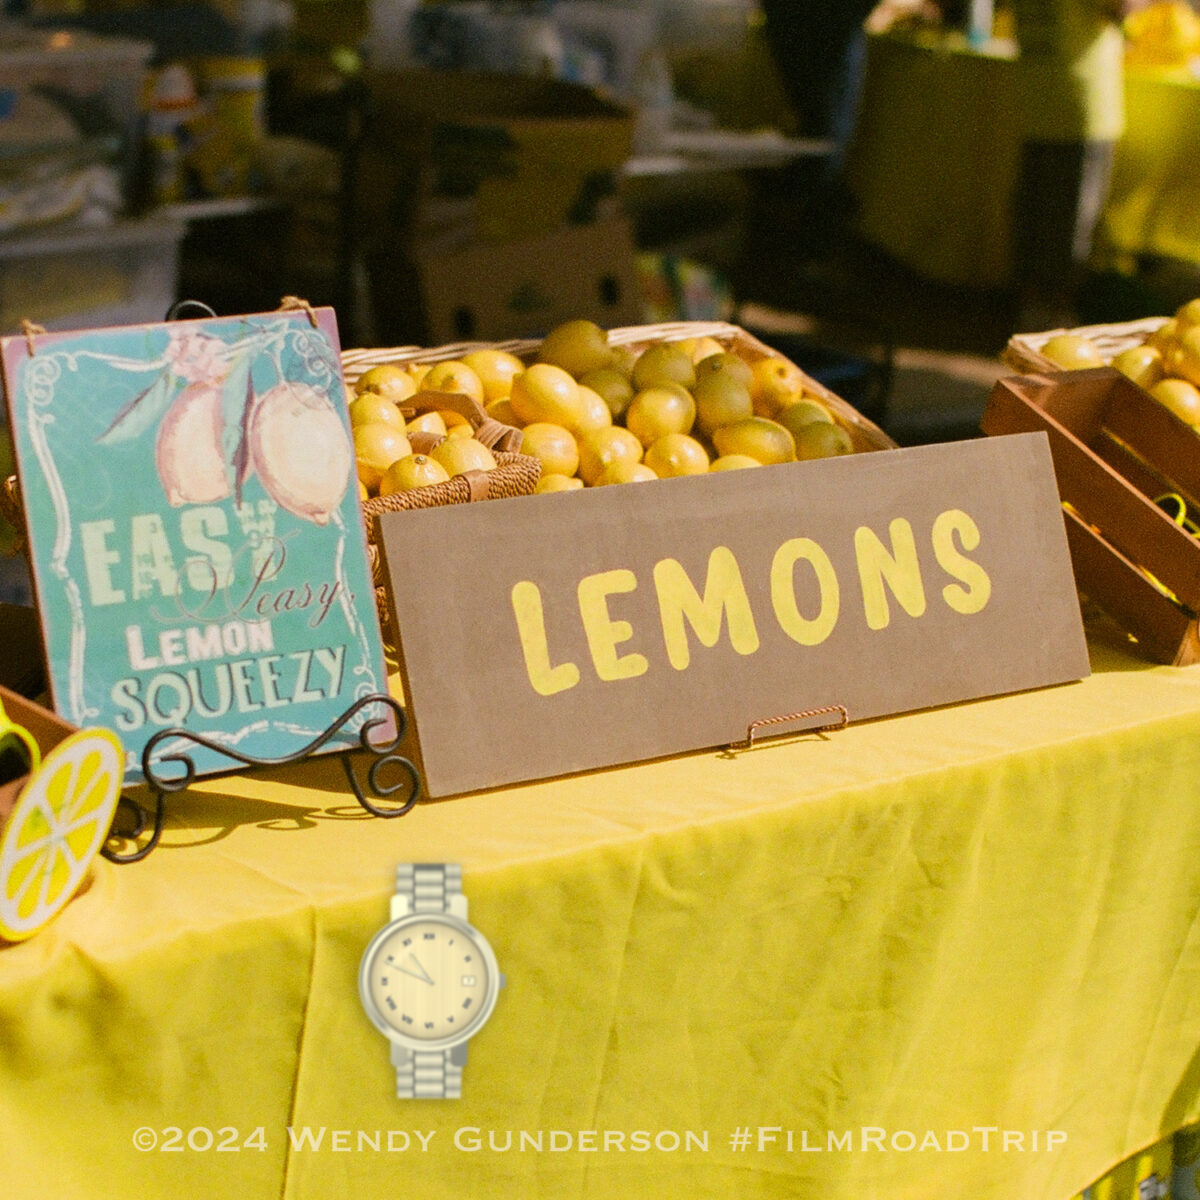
10:49
